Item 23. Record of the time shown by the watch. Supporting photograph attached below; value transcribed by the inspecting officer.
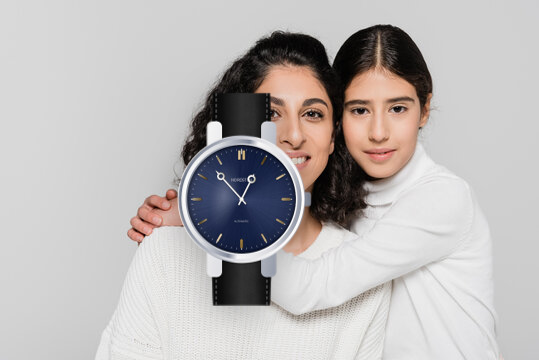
12:53
